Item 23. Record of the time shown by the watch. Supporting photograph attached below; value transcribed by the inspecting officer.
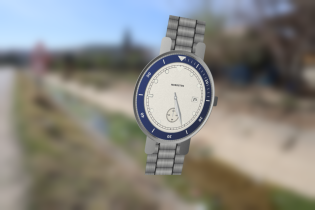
5:26
